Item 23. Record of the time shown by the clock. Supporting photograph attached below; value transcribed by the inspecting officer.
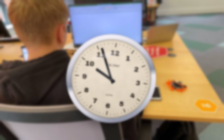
9:56
